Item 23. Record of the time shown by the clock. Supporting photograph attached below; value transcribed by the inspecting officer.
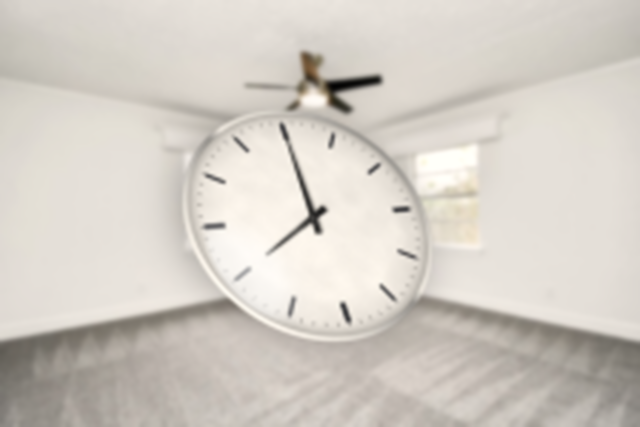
8:00
